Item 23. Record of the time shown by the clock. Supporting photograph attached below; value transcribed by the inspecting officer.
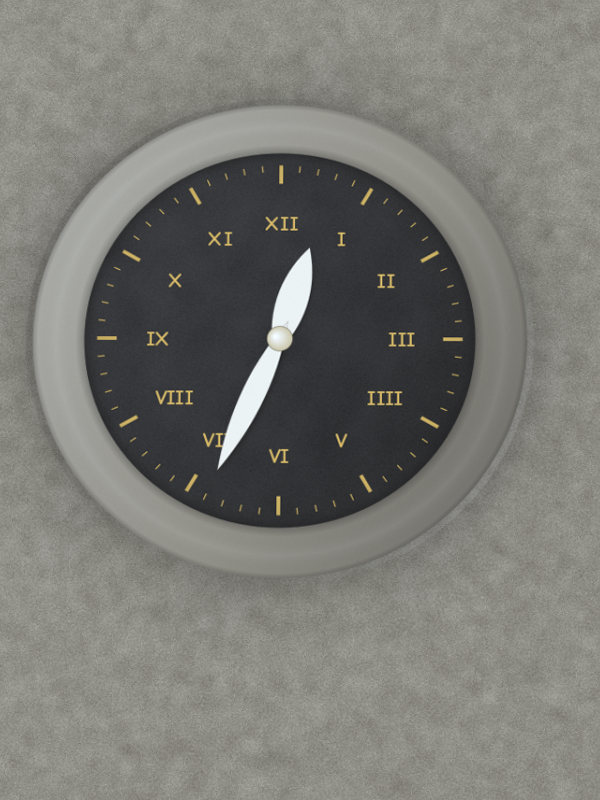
12:34
